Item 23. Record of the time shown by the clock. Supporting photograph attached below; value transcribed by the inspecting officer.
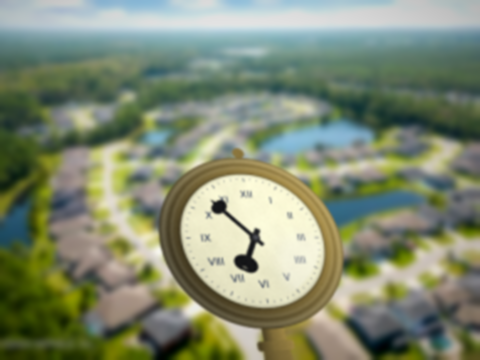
6:53
